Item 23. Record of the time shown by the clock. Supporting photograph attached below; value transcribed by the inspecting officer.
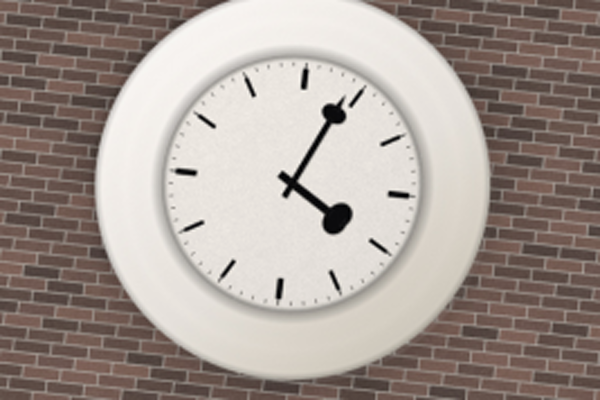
4:04
